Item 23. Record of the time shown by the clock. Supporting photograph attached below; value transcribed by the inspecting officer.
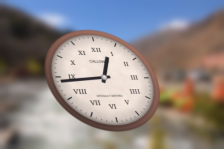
12:44
